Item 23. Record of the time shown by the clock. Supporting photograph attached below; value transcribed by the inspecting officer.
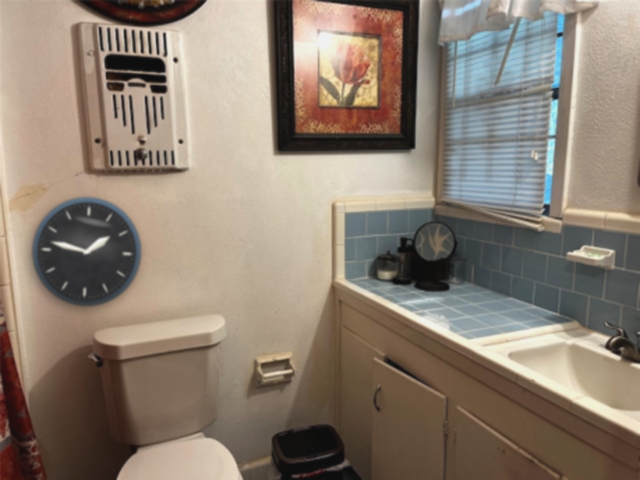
1:47
